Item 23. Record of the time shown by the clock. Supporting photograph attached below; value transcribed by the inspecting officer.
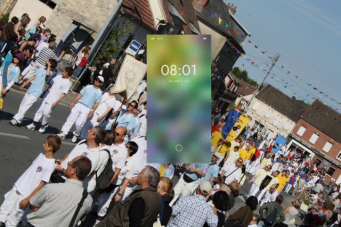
8:01
